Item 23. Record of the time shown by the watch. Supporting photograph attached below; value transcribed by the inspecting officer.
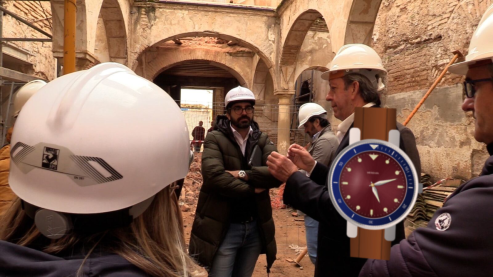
5:12
